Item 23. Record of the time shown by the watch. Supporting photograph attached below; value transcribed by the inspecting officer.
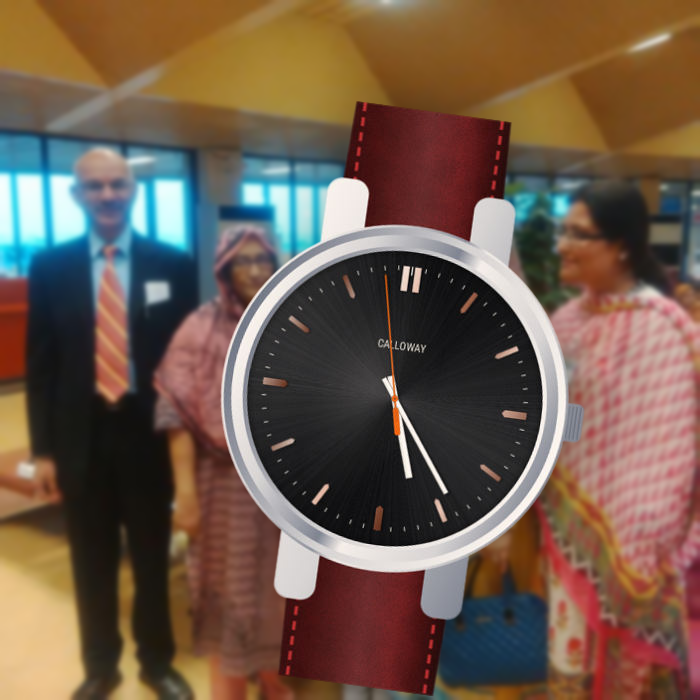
5:23:58
